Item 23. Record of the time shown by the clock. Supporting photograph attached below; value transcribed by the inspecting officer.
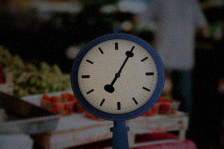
7:05
